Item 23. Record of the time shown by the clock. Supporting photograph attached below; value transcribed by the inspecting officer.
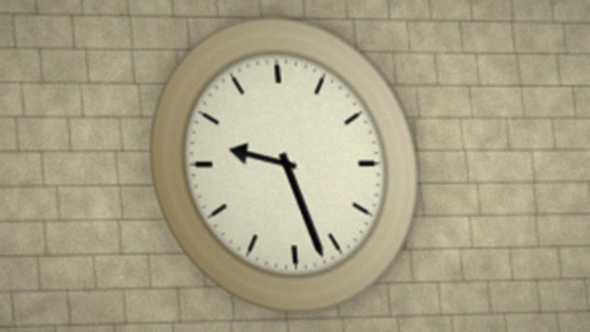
9:27
